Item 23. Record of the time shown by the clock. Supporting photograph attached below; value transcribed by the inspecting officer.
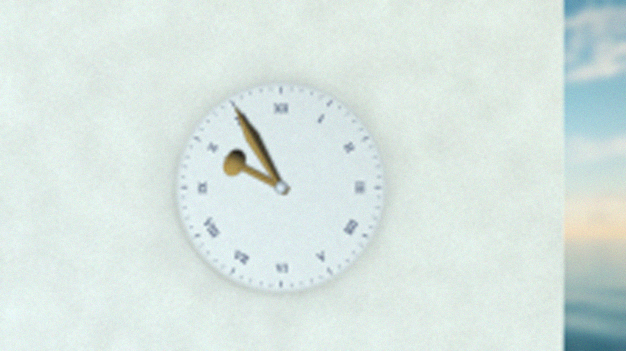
9:55
